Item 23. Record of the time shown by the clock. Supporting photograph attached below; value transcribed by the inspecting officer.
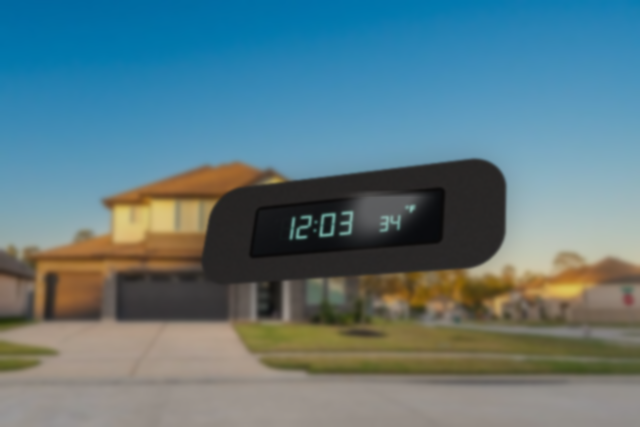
12:03
